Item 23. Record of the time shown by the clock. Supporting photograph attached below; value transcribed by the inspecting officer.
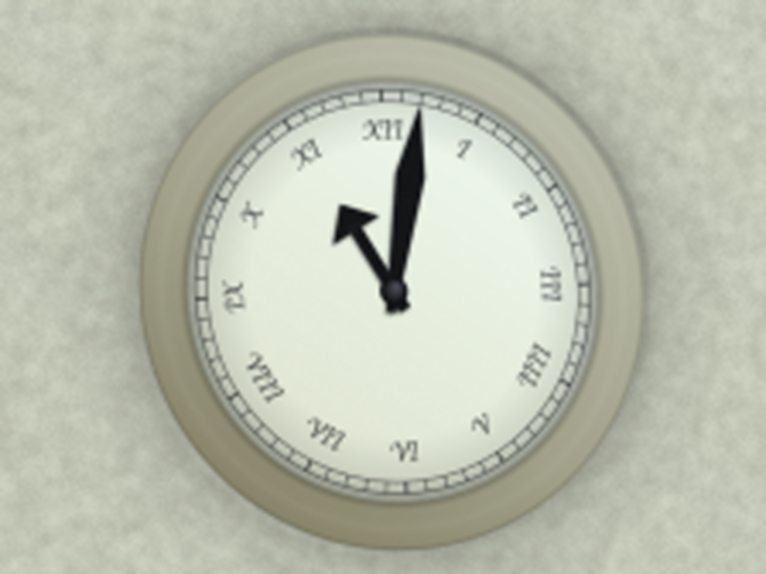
11:02
